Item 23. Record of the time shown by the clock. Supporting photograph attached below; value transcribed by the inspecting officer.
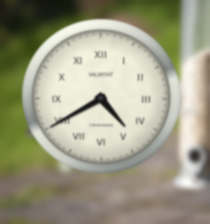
4:40
